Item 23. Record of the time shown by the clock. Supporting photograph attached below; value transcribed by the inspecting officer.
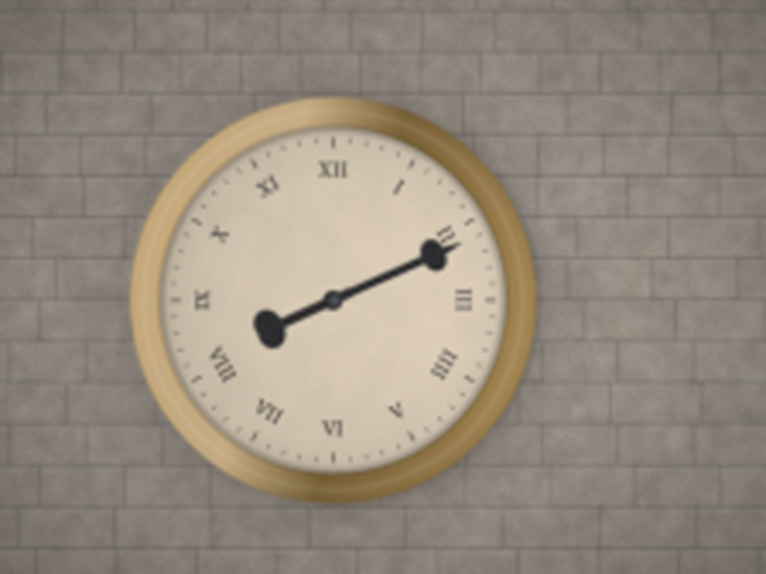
8:11
